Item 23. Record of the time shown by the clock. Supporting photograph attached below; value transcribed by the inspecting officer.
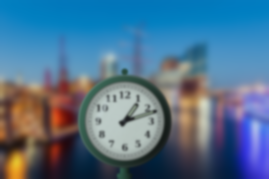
1:12
